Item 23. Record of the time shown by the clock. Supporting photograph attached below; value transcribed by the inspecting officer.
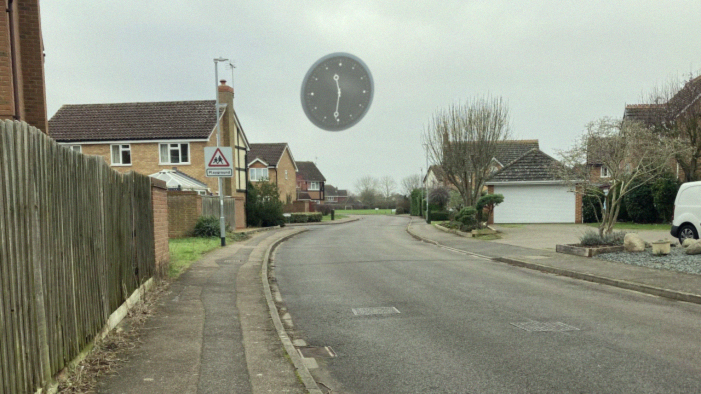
11:31
